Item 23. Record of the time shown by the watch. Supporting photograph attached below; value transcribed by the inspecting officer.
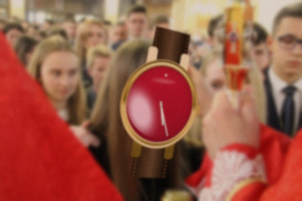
5:26
